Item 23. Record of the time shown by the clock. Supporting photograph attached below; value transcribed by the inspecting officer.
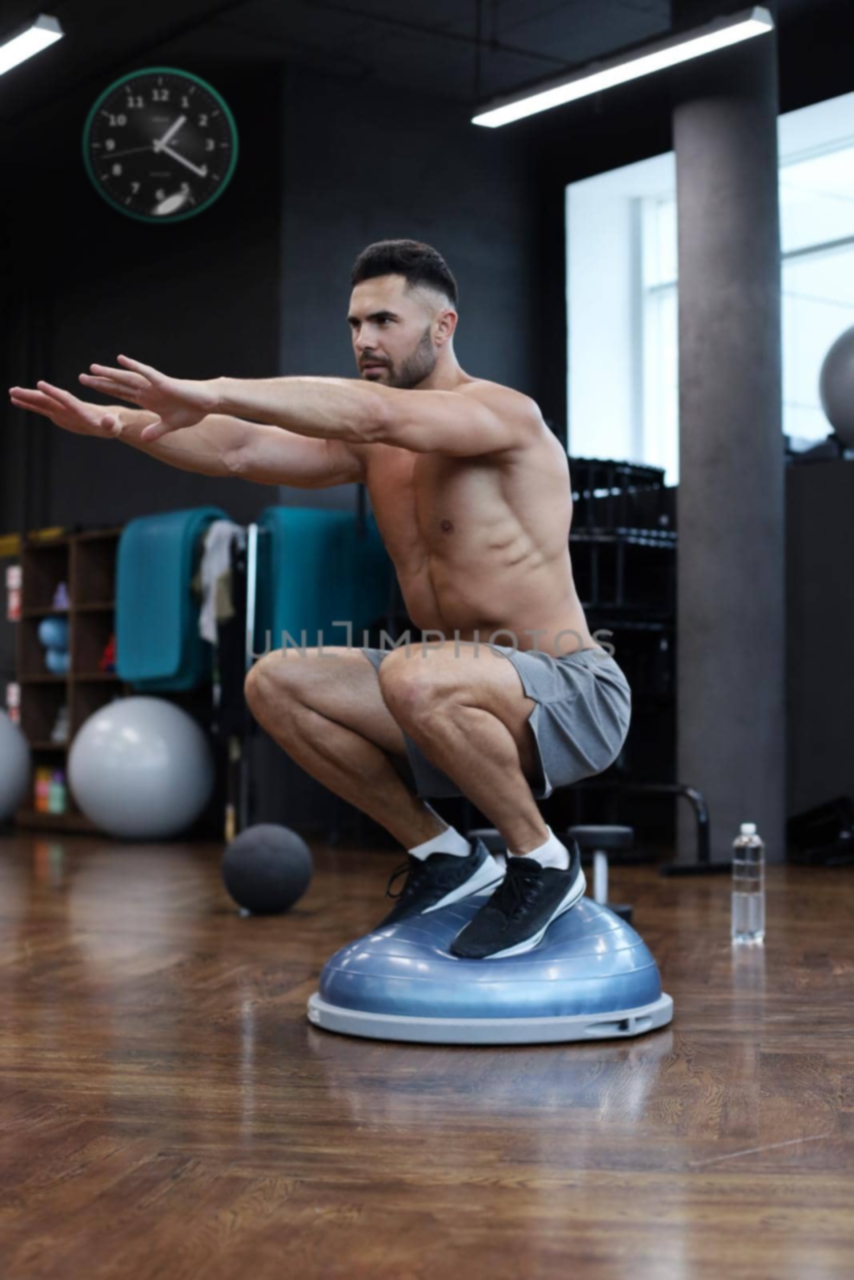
1:20:43
